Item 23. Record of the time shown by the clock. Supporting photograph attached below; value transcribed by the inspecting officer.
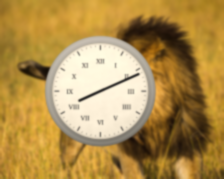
8:11
